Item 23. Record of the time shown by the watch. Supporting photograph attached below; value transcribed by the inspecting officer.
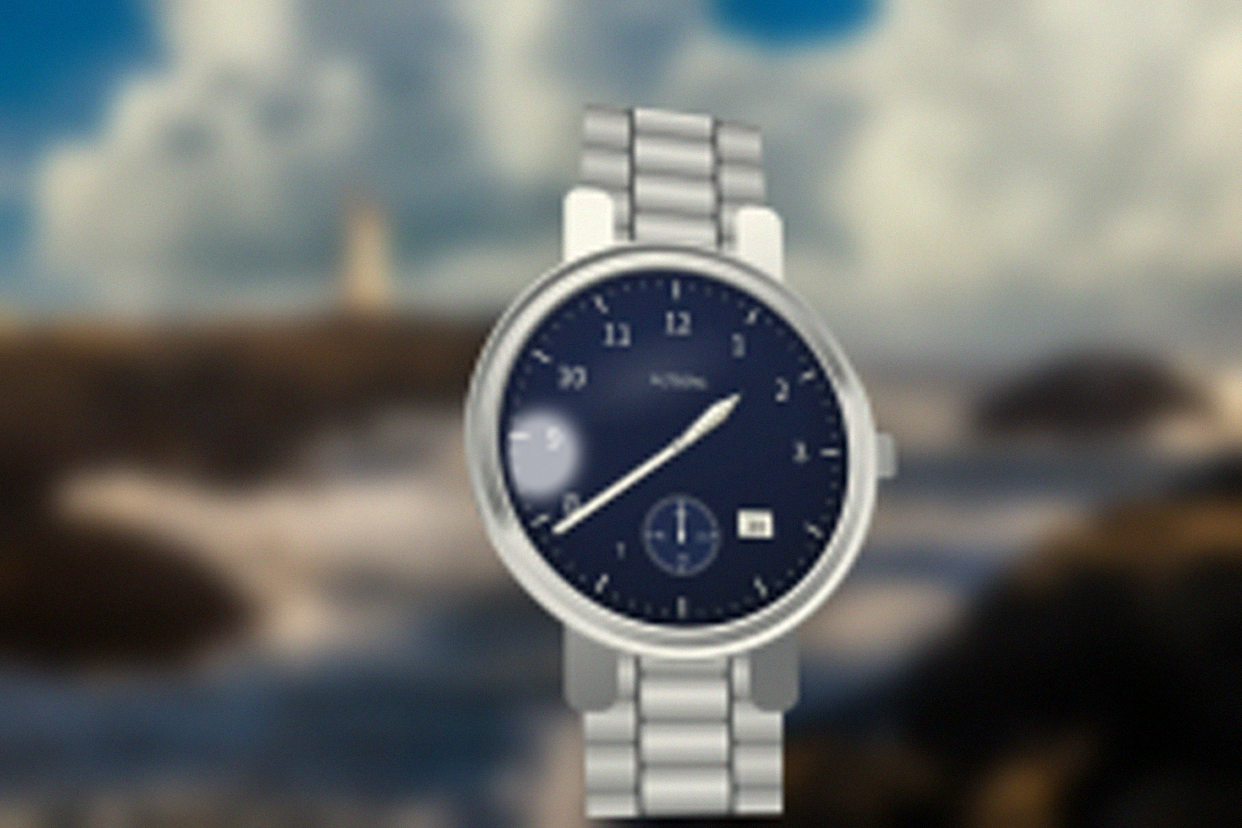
1:39
